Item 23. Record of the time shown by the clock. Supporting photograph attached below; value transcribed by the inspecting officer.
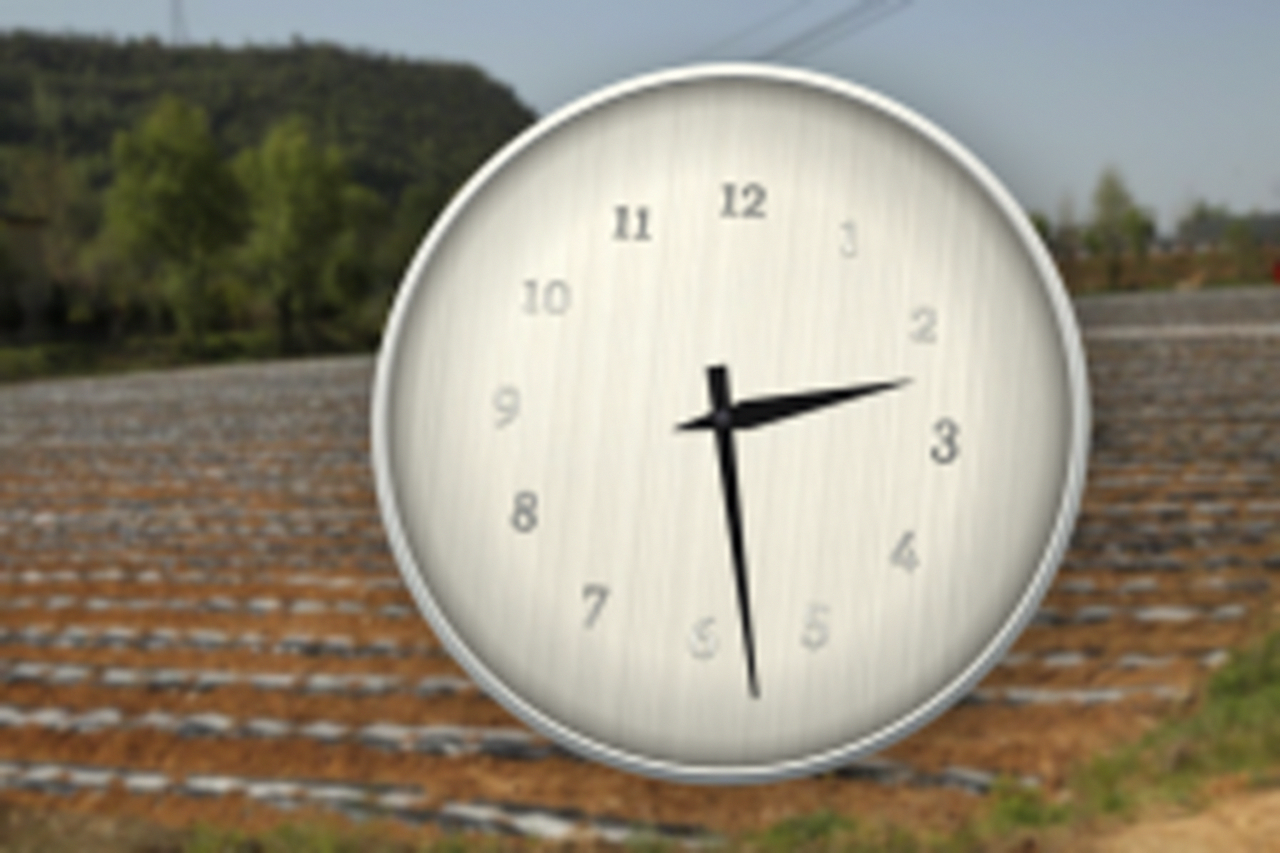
2:28
